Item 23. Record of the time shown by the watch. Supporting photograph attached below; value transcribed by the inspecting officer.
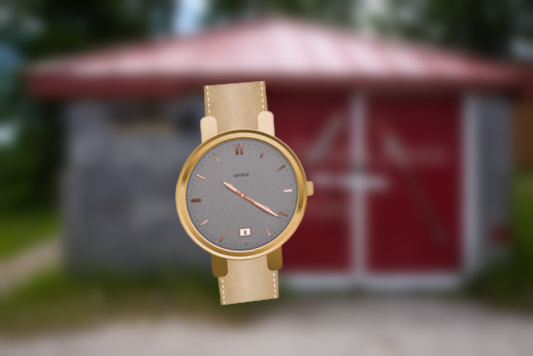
10:21
